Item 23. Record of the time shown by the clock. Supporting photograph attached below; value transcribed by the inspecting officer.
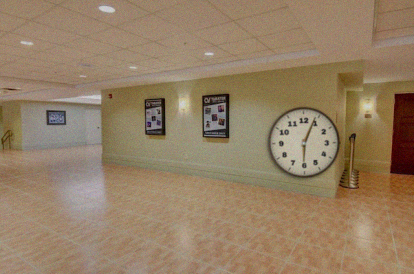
6:04
